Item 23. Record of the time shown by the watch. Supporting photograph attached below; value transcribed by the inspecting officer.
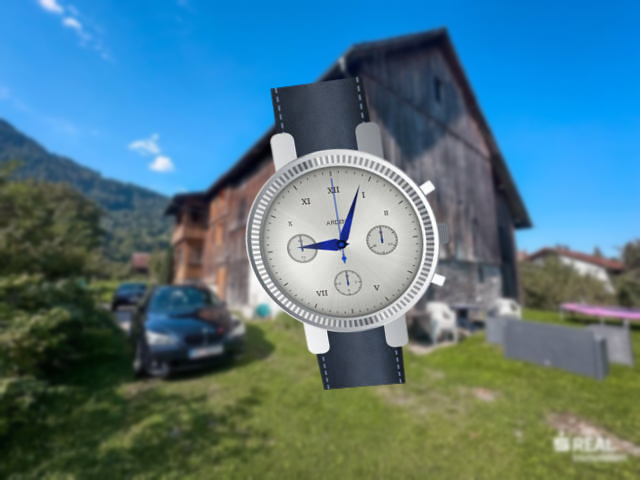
9:04
